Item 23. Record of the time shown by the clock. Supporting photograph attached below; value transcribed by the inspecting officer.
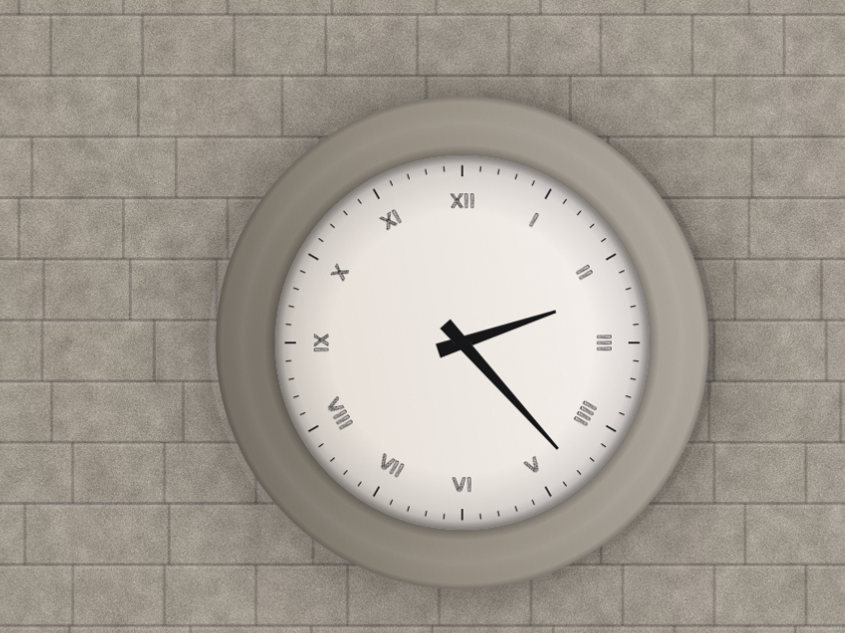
2:23
